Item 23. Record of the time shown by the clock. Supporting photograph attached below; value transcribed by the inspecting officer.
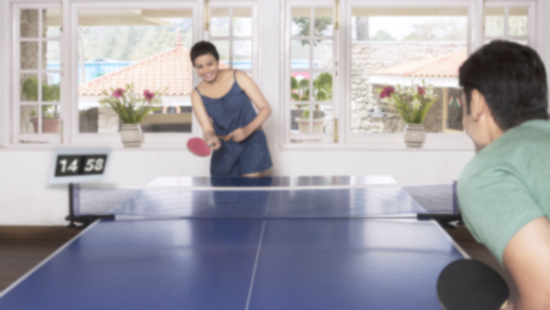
14:58
